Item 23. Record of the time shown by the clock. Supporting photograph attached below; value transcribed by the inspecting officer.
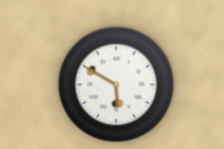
5:50
